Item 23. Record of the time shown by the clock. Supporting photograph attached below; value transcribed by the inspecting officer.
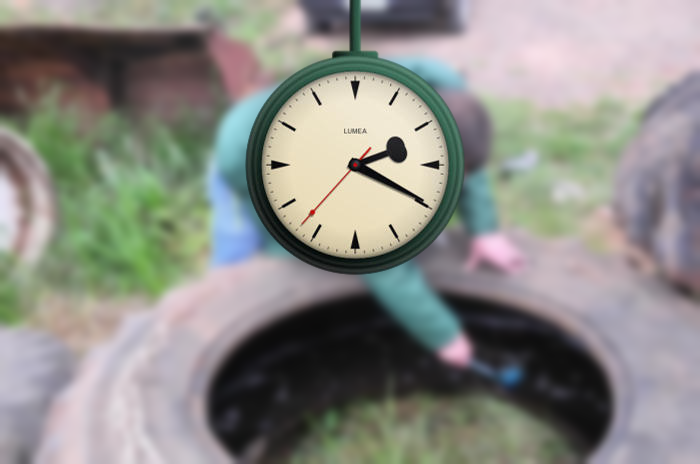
2:19:37
